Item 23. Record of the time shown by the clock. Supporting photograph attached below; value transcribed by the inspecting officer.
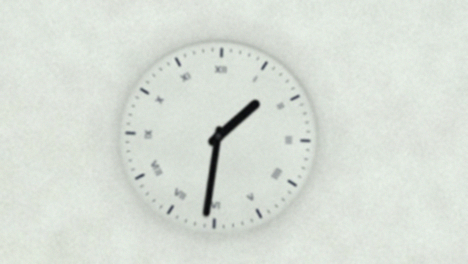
1:31
